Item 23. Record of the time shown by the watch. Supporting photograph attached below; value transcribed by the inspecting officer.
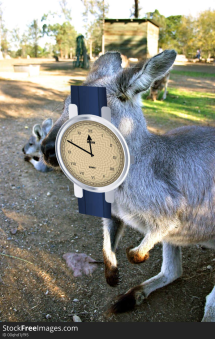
11:49
